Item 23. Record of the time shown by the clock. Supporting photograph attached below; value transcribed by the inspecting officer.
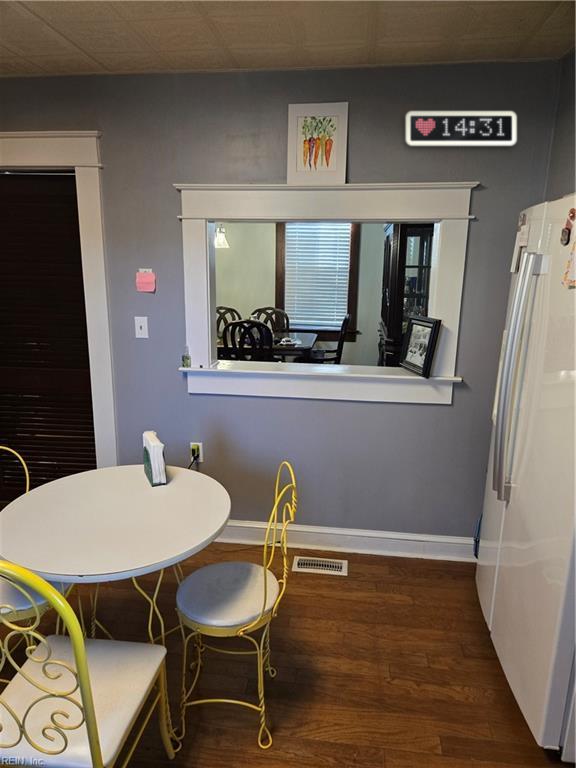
14:31
